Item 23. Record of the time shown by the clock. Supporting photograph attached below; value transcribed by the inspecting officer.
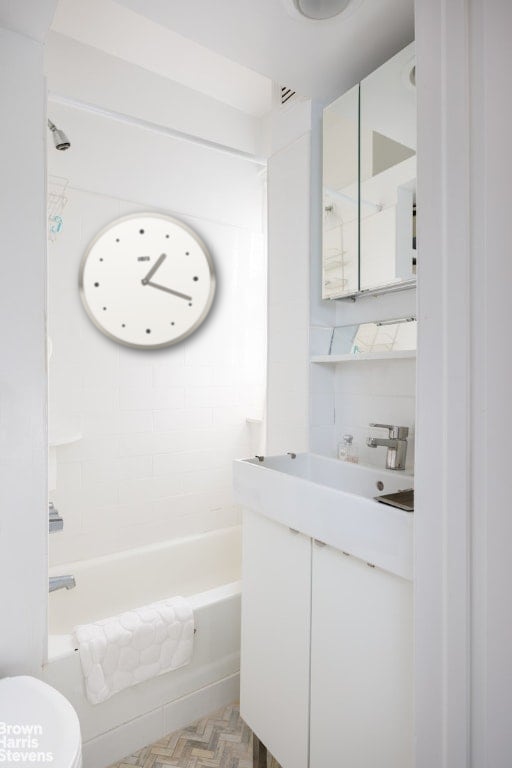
1:19
